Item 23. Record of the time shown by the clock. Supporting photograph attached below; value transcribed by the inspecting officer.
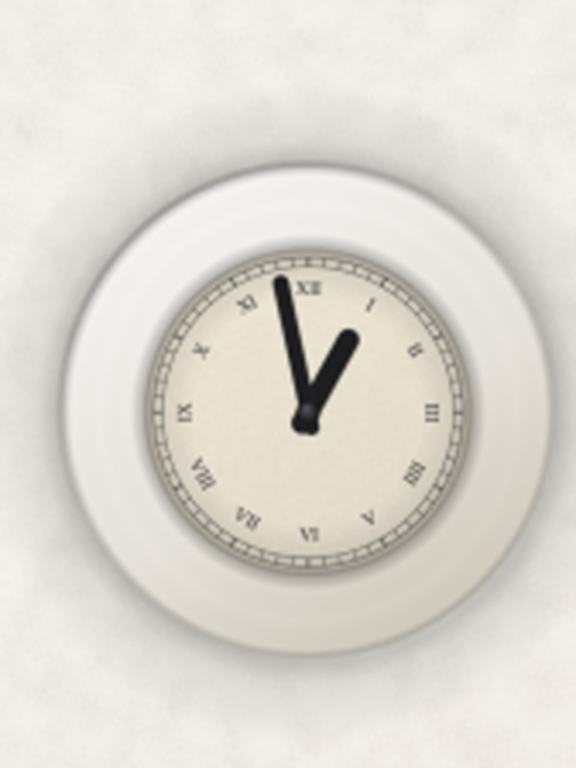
12:58
